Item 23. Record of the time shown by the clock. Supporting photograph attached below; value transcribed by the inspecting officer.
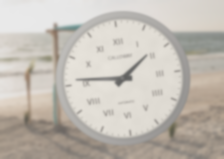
1:46
